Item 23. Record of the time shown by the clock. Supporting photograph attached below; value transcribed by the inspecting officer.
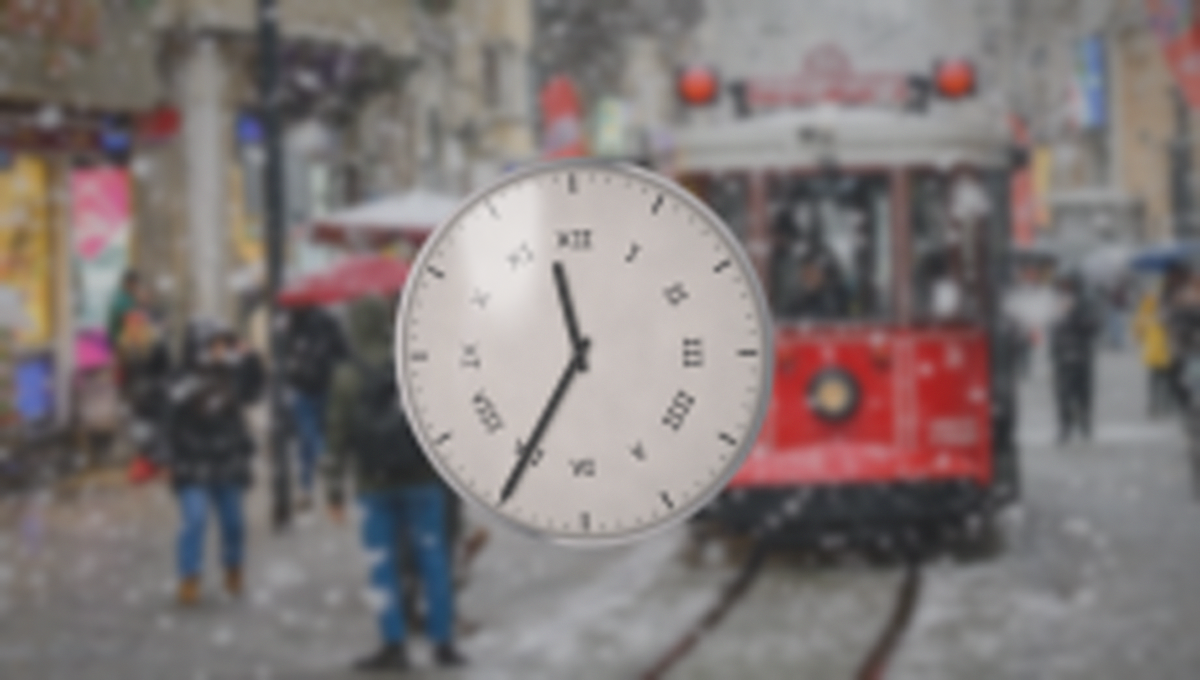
11:35
